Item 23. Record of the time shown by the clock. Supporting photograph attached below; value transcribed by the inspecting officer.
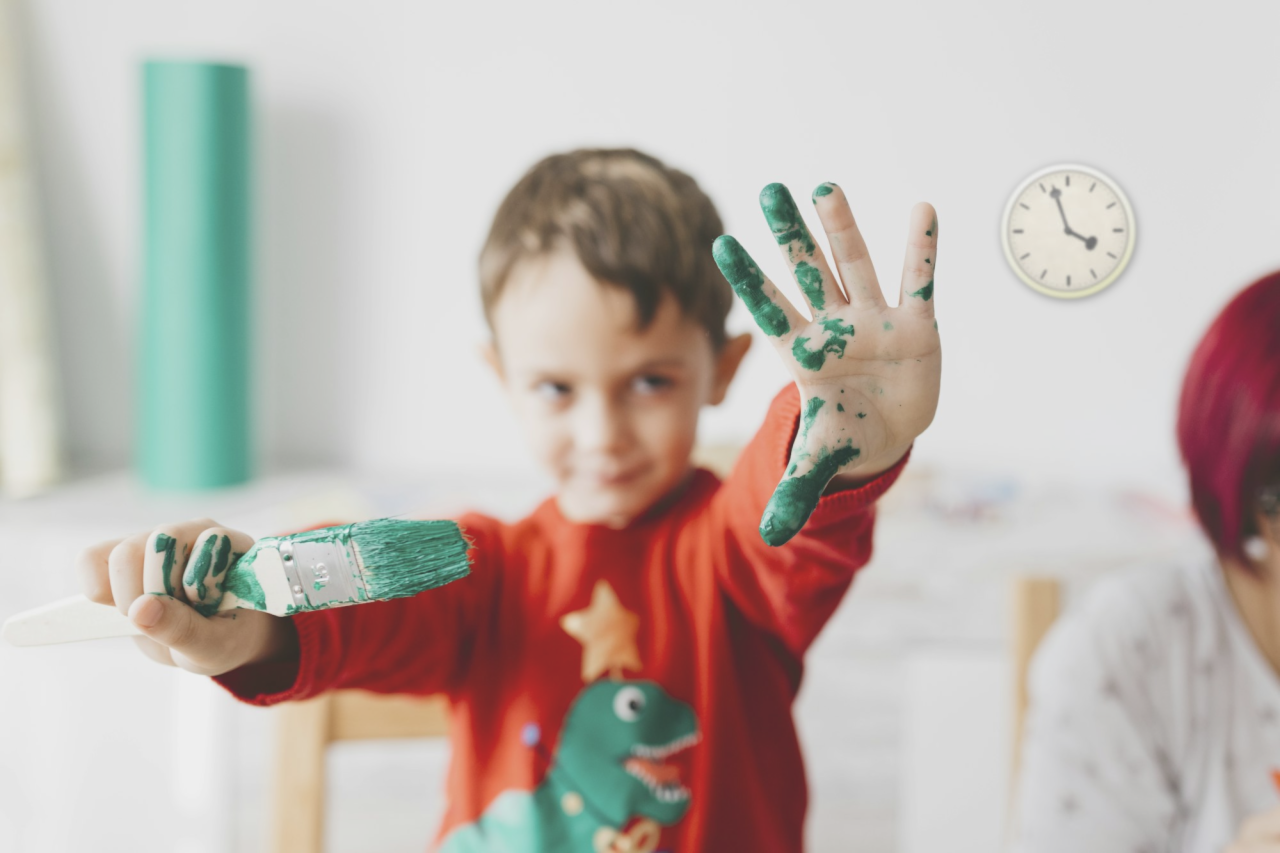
3:57
